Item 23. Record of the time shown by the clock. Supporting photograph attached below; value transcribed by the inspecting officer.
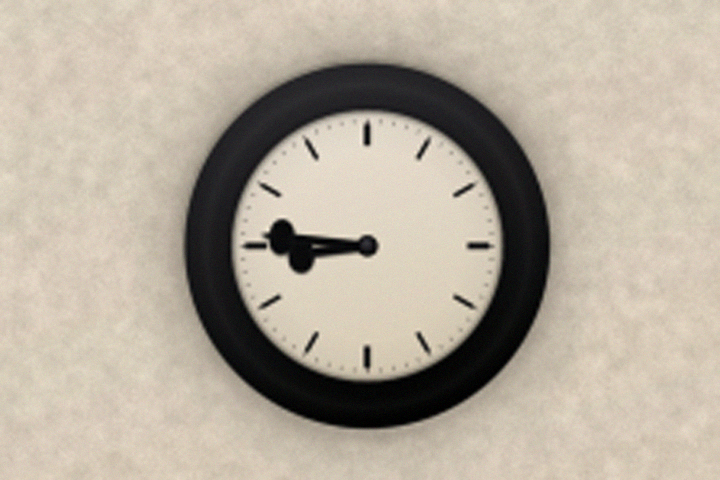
8:46
